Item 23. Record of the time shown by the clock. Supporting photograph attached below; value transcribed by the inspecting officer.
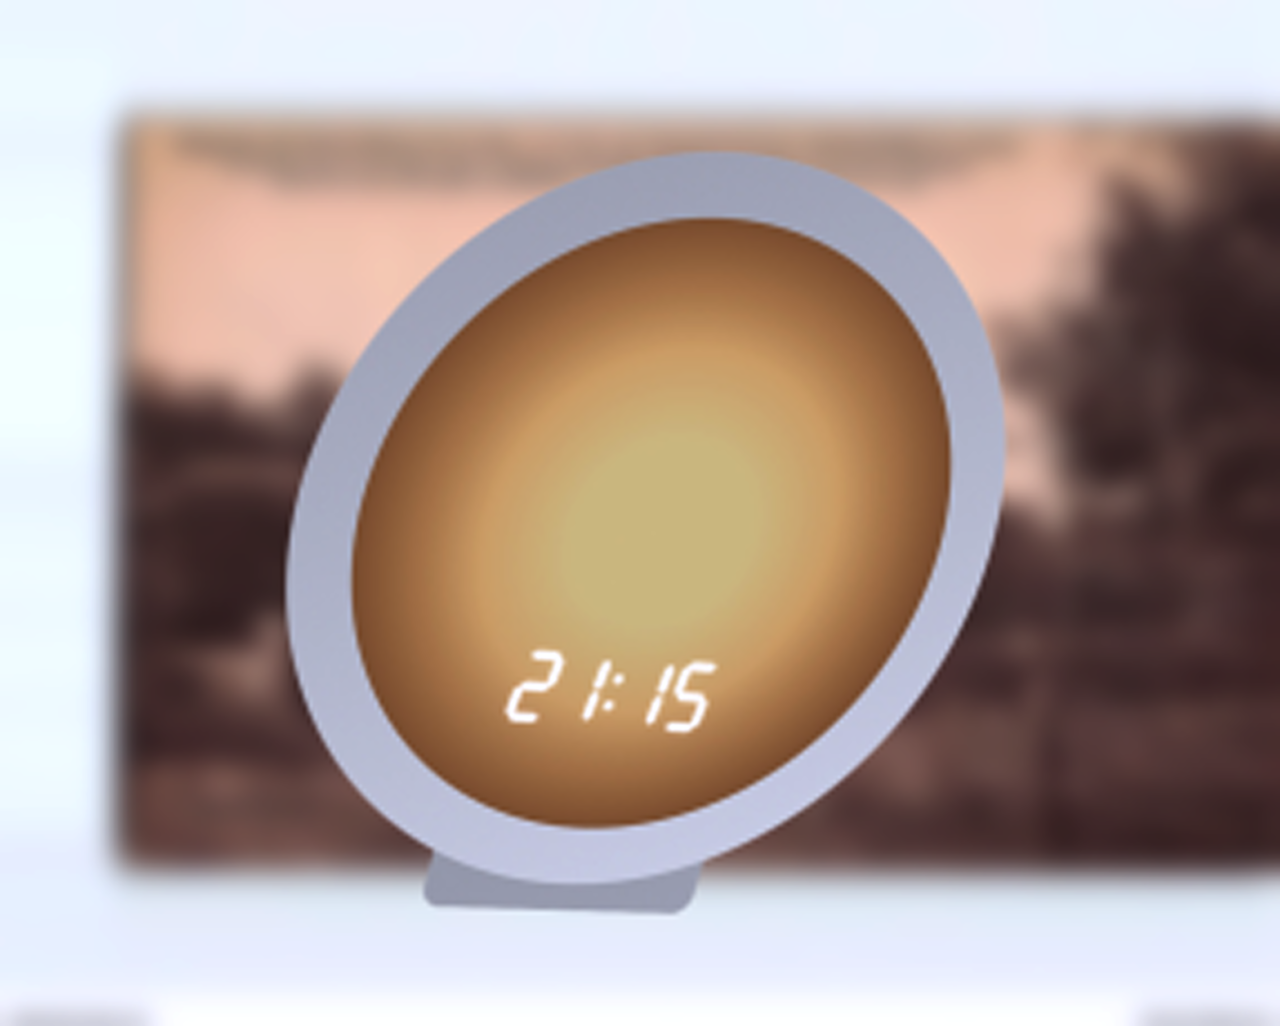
21:15
